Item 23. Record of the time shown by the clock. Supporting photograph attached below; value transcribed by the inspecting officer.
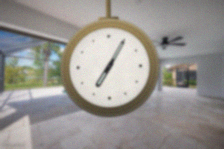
7:05
